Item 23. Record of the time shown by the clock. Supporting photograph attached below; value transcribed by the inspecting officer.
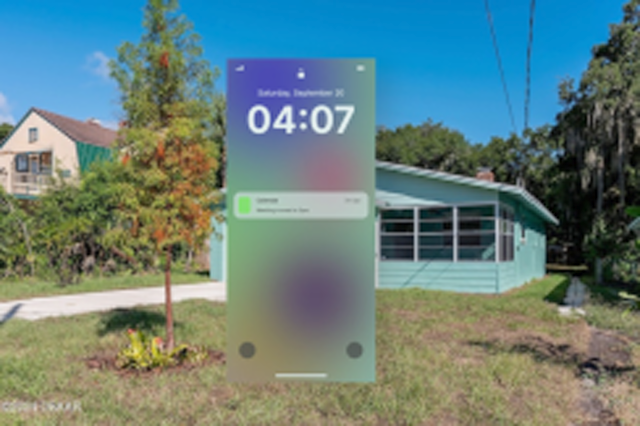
4:07
